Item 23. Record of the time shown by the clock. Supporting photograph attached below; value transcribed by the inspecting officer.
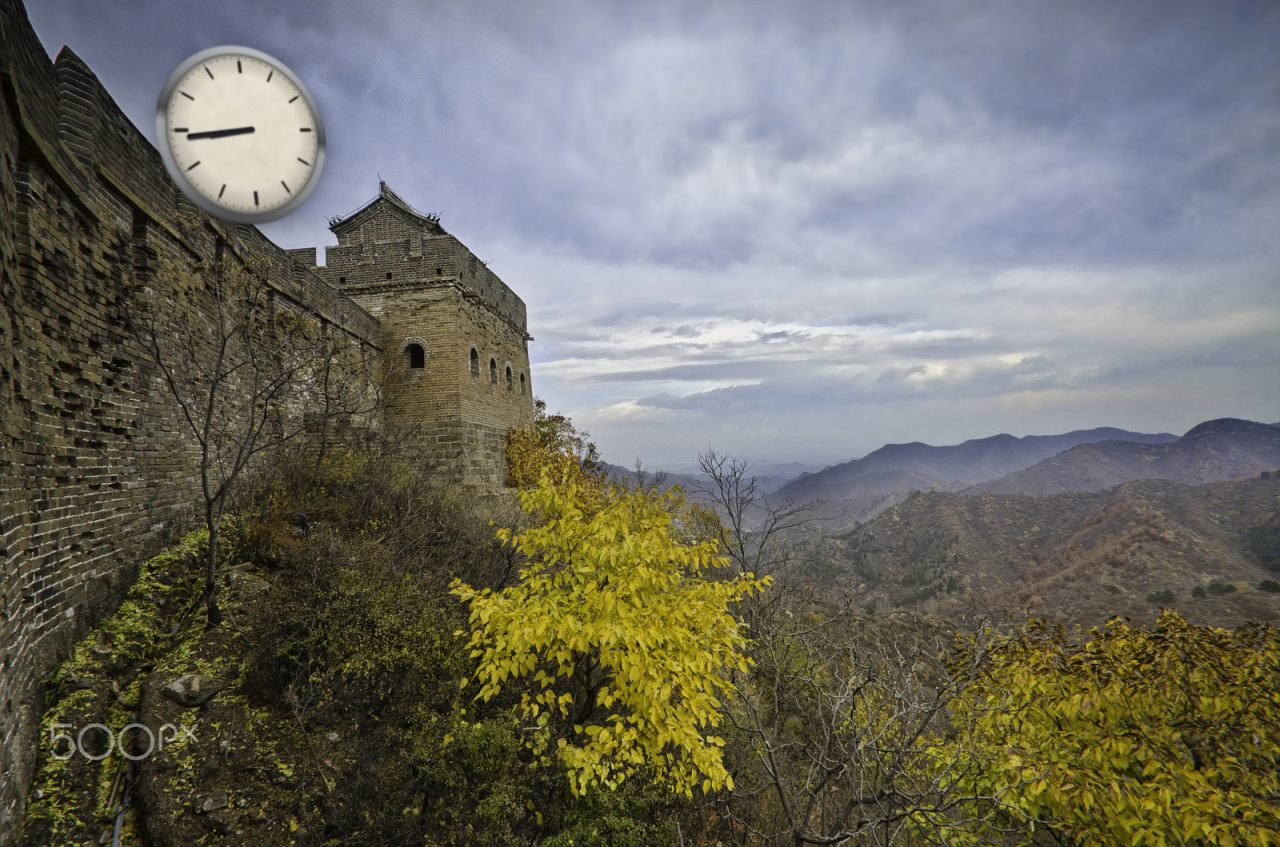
8:44
